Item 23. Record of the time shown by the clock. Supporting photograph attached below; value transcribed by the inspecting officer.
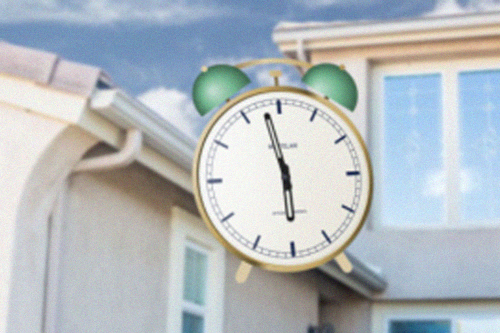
5:58
